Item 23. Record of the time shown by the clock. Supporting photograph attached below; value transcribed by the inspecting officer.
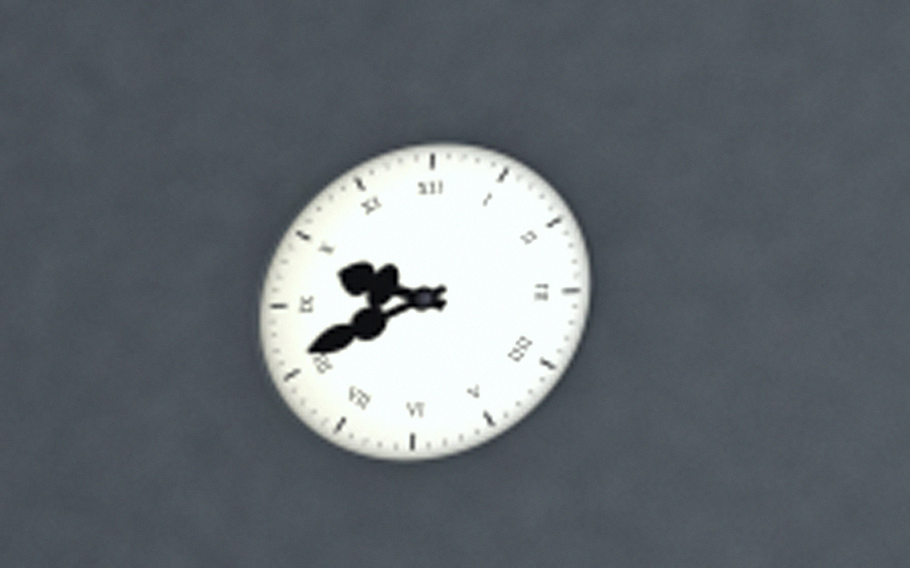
9:41
